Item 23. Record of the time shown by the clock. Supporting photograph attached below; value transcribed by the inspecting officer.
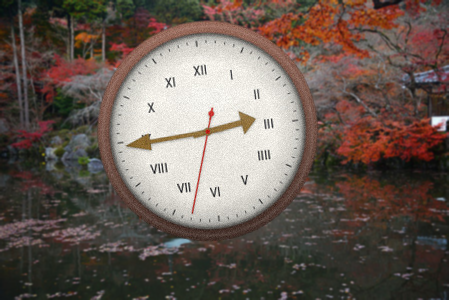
2:44:33
